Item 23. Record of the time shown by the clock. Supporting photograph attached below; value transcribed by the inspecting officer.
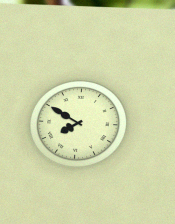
7:50
